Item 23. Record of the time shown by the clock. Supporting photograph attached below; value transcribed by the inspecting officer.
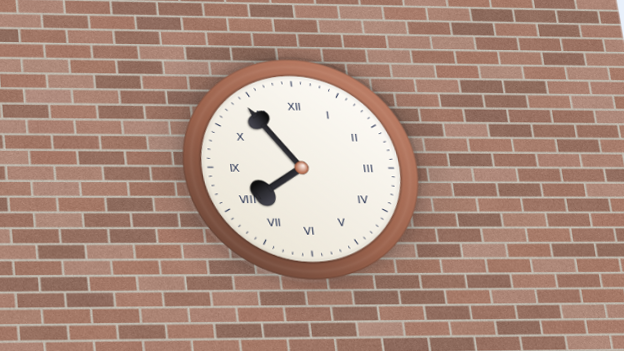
7:54
